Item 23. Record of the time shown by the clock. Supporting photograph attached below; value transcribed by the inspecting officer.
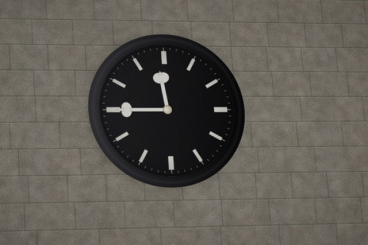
11:45
